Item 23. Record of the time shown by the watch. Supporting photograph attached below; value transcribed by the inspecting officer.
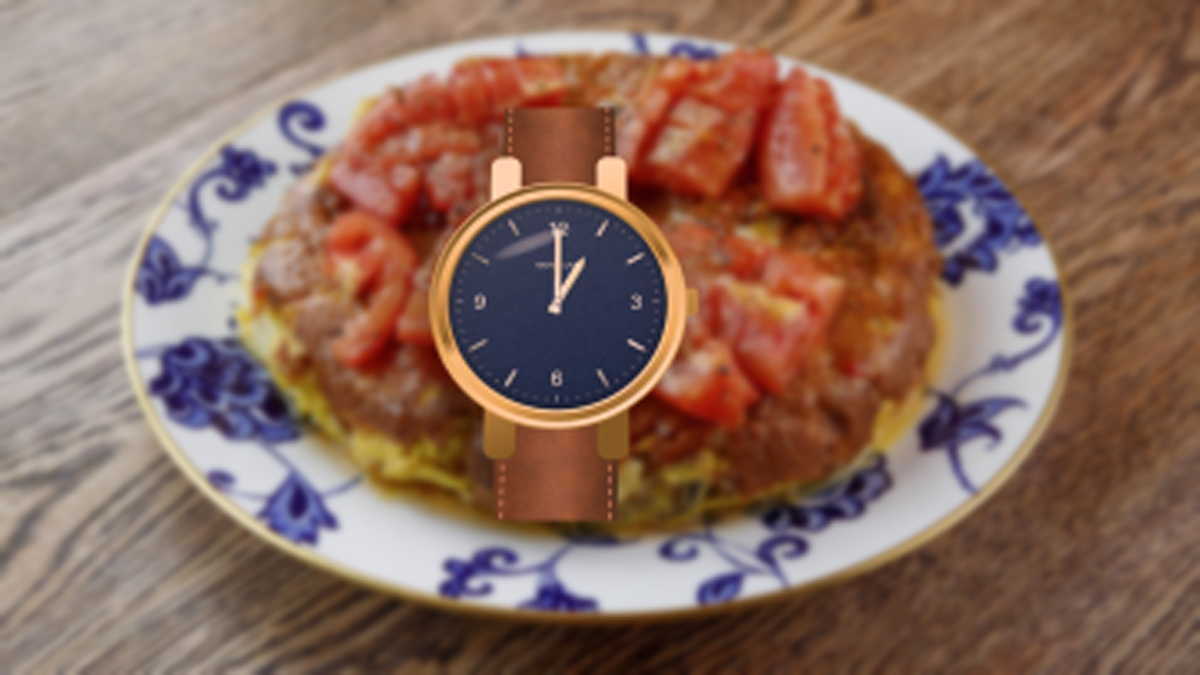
1:00
